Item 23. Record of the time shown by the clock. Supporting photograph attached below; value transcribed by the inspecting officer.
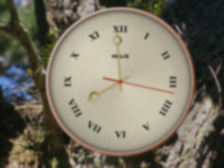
7:59:17
